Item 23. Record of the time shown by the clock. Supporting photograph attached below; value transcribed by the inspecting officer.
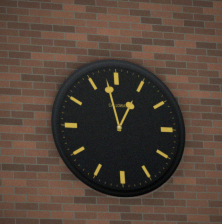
12:58
